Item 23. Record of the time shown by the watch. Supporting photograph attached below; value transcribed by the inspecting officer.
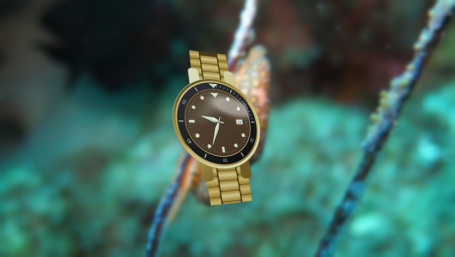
9:34
